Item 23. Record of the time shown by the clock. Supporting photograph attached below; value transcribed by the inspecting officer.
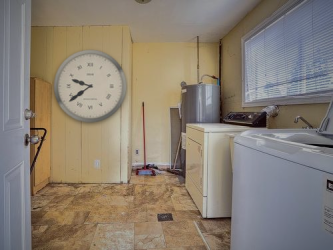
9:39
